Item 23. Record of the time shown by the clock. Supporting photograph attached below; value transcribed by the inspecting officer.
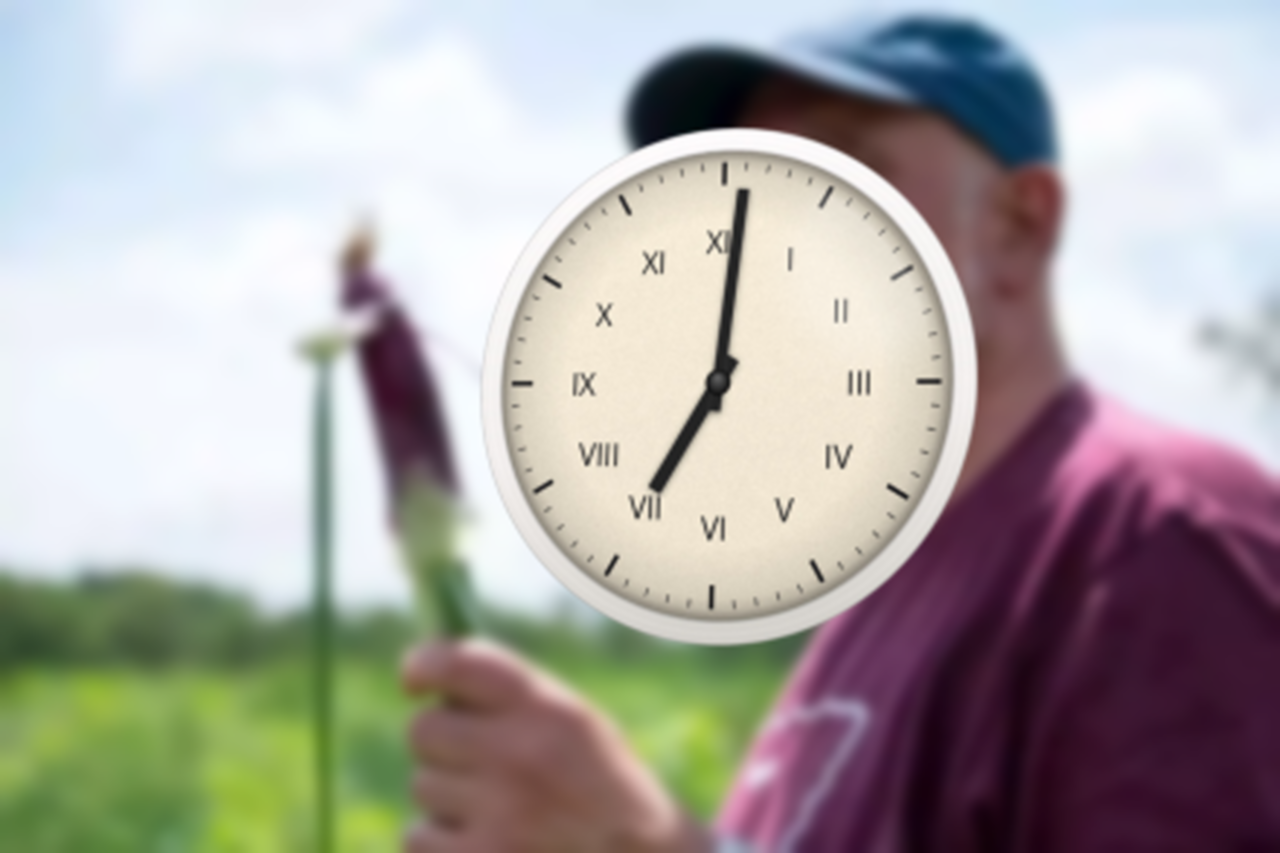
7:01
